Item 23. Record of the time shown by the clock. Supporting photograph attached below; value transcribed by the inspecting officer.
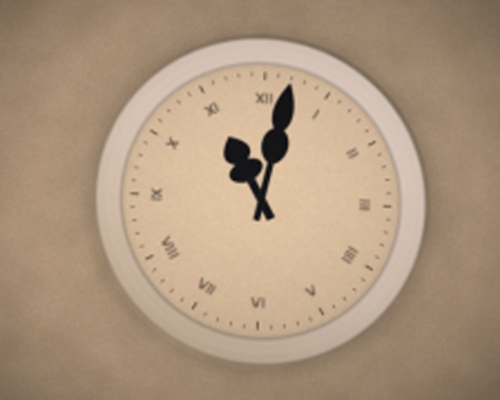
11:02
